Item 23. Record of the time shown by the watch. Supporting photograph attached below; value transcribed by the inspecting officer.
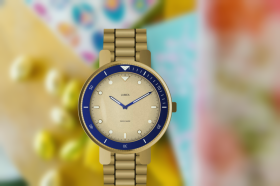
10:10
